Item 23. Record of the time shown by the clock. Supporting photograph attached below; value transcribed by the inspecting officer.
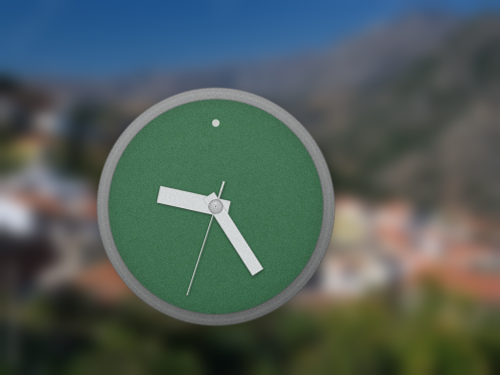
9:24:33
